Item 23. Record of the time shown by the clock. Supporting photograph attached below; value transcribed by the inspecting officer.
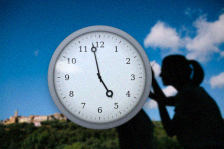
4:58
